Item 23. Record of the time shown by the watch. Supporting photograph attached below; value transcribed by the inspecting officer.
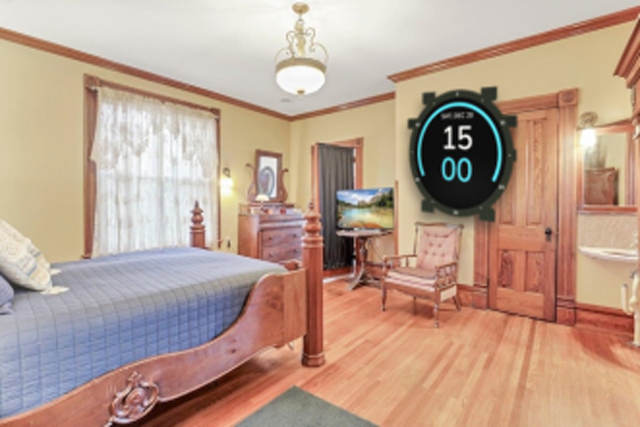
15:00
